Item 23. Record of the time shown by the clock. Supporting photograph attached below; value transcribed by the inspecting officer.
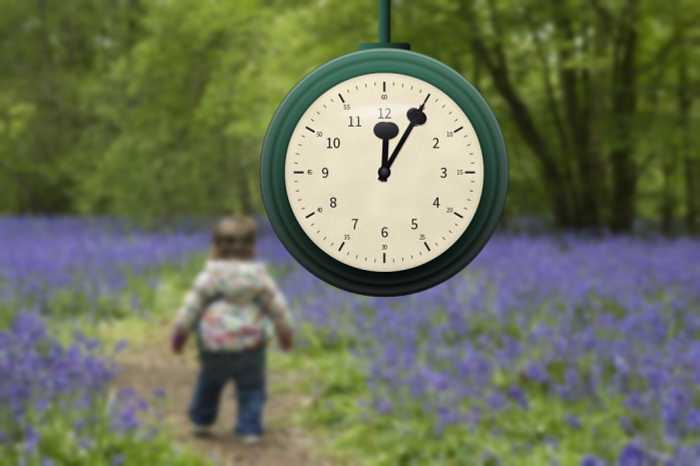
12:05
